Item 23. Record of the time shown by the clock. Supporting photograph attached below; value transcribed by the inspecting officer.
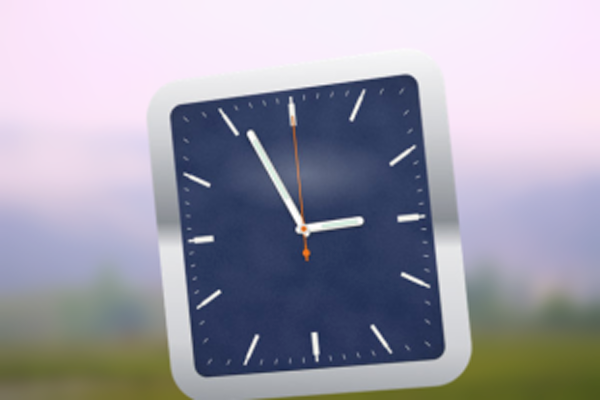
2:56:00
